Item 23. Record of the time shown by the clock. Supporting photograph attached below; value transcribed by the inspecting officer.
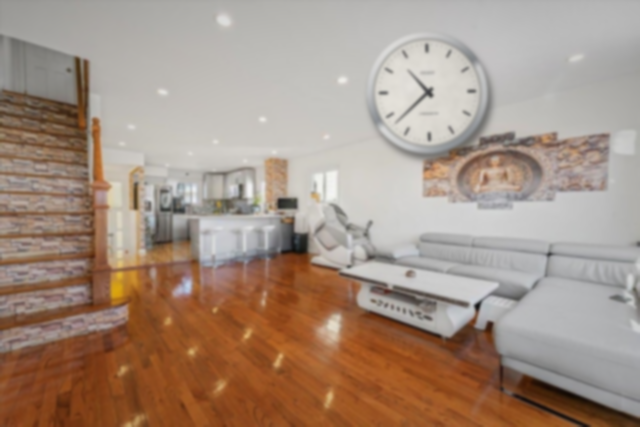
10:38
